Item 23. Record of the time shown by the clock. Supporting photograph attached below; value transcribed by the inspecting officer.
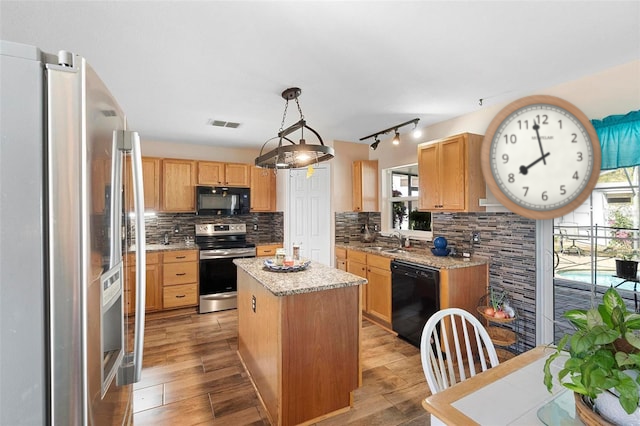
7:58
